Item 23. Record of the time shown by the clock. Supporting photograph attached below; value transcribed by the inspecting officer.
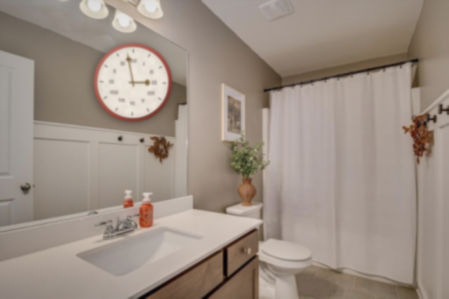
2:58
